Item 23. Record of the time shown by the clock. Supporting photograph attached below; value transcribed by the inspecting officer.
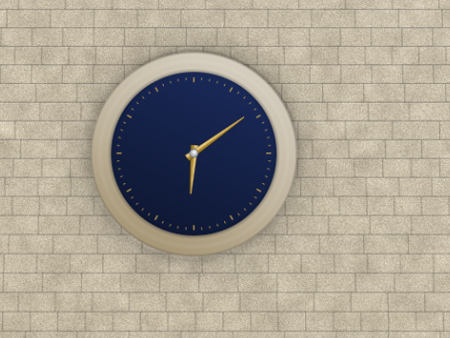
6:09
